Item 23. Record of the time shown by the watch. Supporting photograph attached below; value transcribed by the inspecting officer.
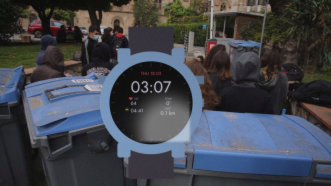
3:07
